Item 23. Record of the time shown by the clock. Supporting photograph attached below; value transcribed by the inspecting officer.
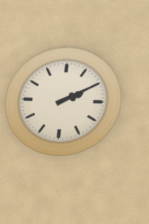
2:10
